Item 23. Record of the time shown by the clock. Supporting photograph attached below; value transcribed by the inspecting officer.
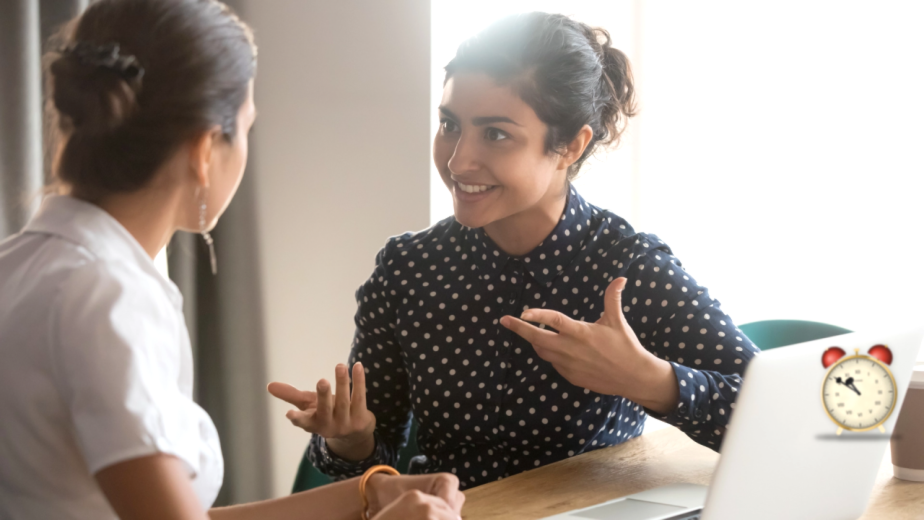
10:51
